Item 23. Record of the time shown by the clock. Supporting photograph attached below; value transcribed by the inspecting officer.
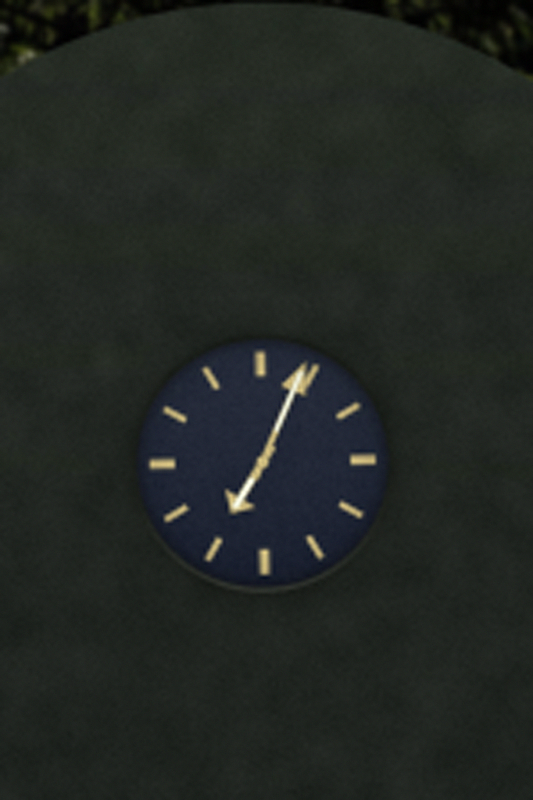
7:04
